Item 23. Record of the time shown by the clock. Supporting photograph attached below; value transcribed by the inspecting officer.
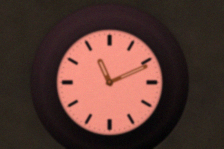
11:11
